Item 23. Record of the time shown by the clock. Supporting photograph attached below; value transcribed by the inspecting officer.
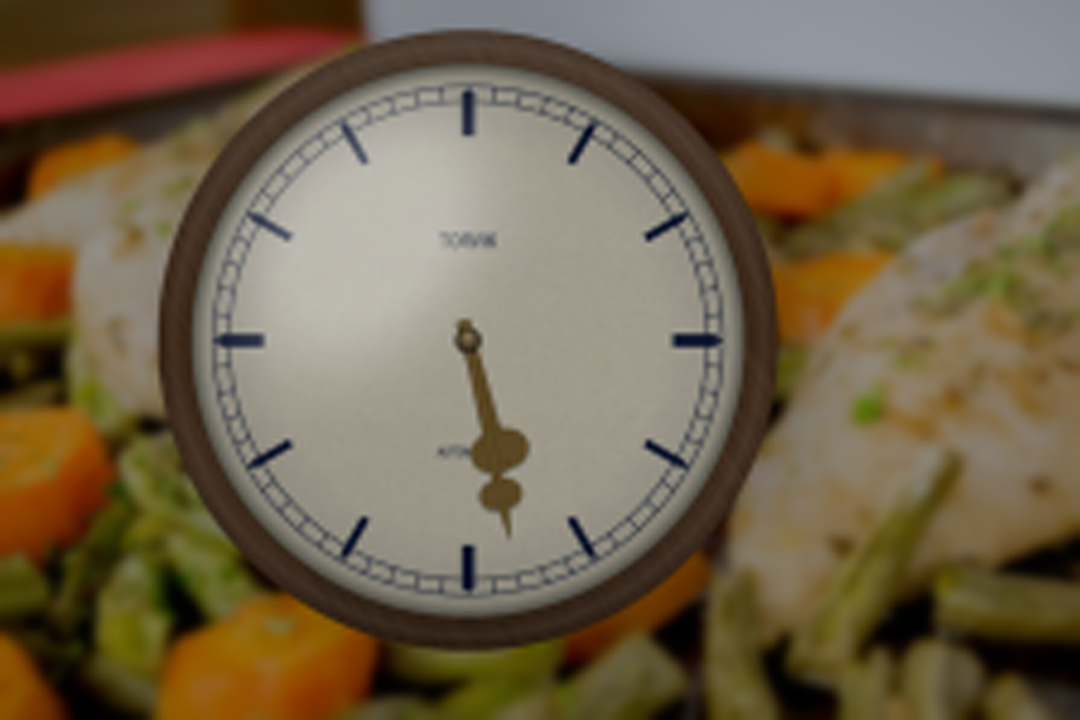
5:28
